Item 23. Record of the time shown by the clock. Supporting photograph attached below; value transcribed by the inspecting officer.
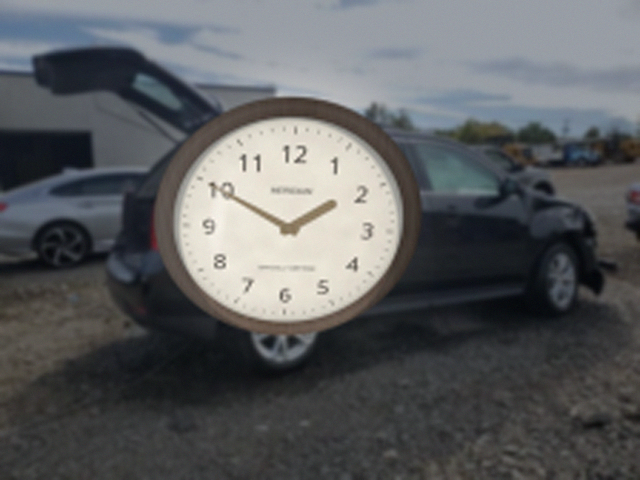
1:50
